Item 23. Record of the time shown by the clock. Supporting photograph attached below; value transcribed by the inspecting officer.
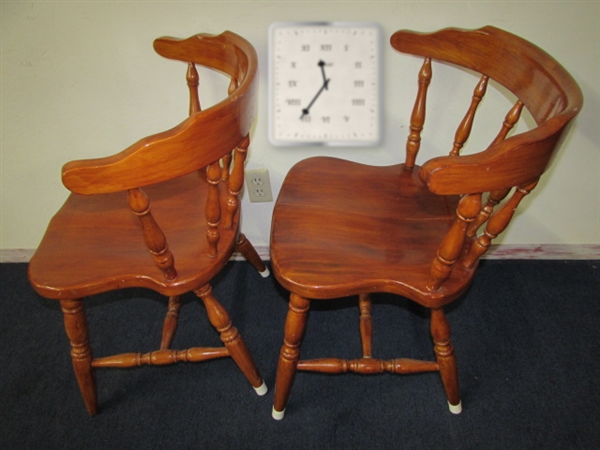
11:36
